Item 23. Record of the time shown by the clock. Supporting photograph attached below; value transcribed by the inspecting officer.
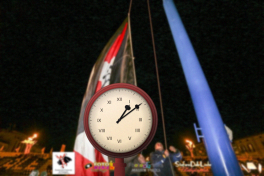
1:09
